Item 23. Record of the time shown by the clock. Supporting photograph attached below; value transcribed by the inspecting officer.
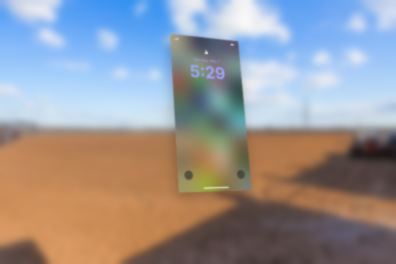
5:29
